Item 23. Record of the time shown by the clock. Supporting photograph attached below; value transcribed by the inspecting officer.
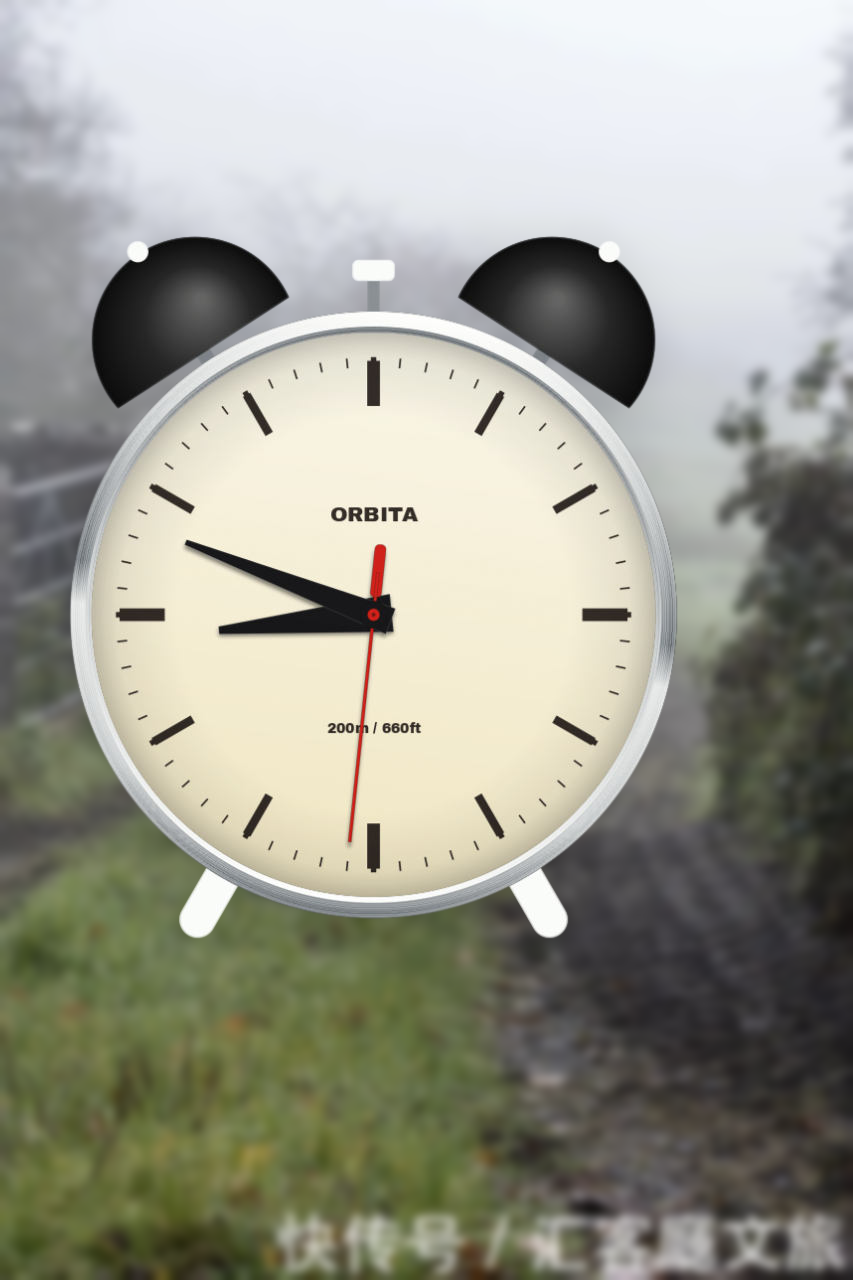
8:48:31
